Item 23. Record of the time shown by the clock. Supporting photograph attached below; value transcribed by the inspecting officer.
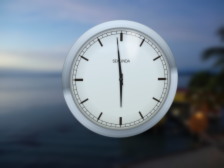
5:59
